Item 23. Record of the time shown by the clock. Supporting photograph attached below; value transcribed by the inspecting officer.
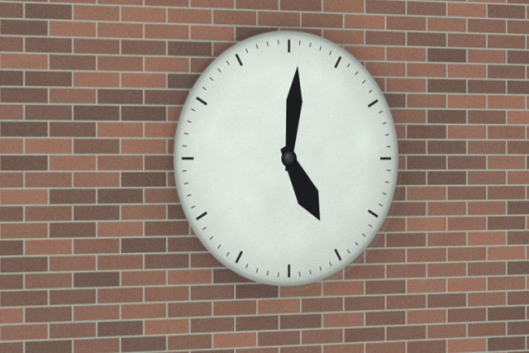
5:01
